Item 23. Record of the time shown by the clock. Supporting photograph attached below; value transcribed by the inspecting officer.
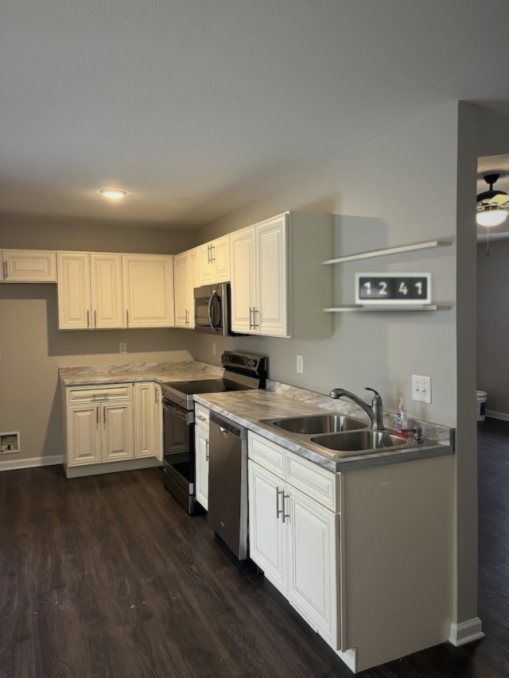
12:41
